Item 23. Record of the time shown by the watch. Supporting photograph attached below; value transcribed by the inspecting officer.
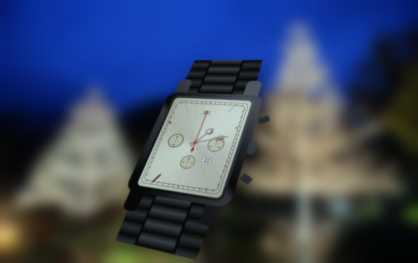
1:12
